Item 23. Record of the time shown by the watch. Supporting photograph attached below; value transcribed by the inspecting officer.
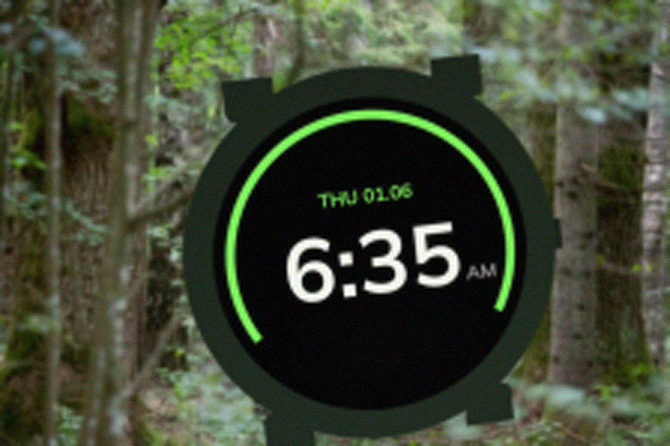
6:35
